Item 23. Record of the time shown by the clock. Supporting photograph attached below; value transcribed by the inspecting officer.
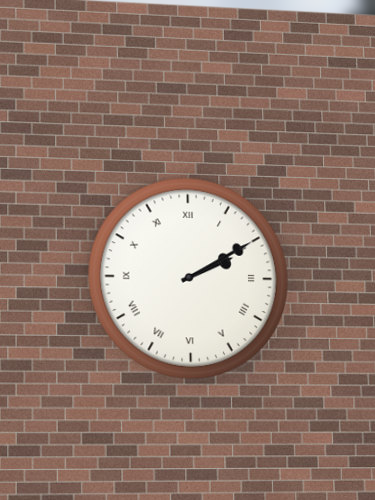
2:10
